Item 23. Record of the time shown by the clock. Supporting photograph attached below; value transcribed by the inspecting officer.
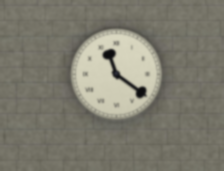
11:21
